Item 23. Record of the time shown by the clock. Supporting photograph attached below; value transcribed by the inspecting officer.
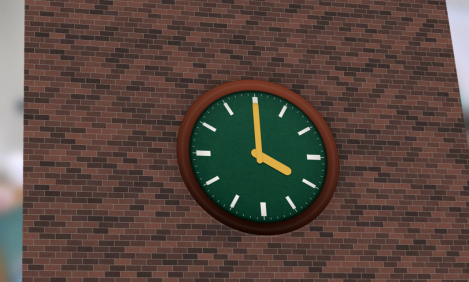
4:00
